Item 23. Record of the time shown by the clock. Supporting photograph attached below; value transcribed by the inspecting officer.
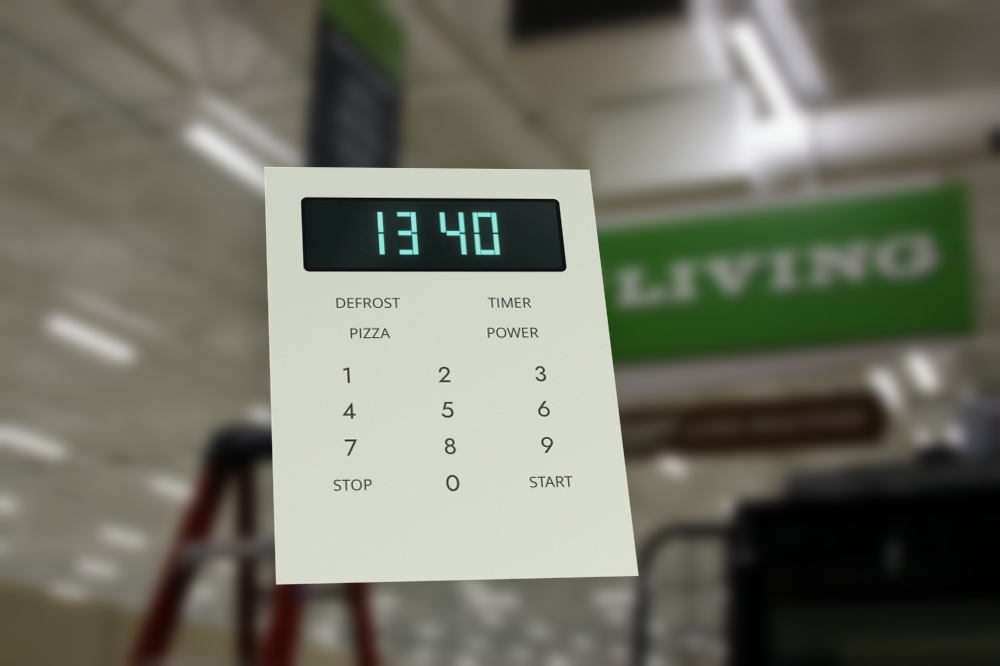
13:40
